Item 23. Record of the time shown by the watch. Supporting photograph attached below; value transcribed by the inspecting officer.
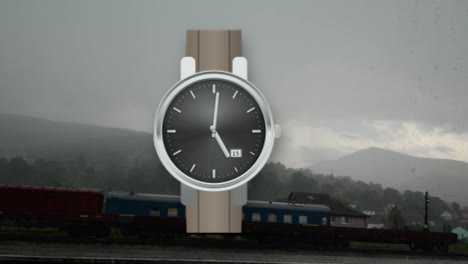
5:01
